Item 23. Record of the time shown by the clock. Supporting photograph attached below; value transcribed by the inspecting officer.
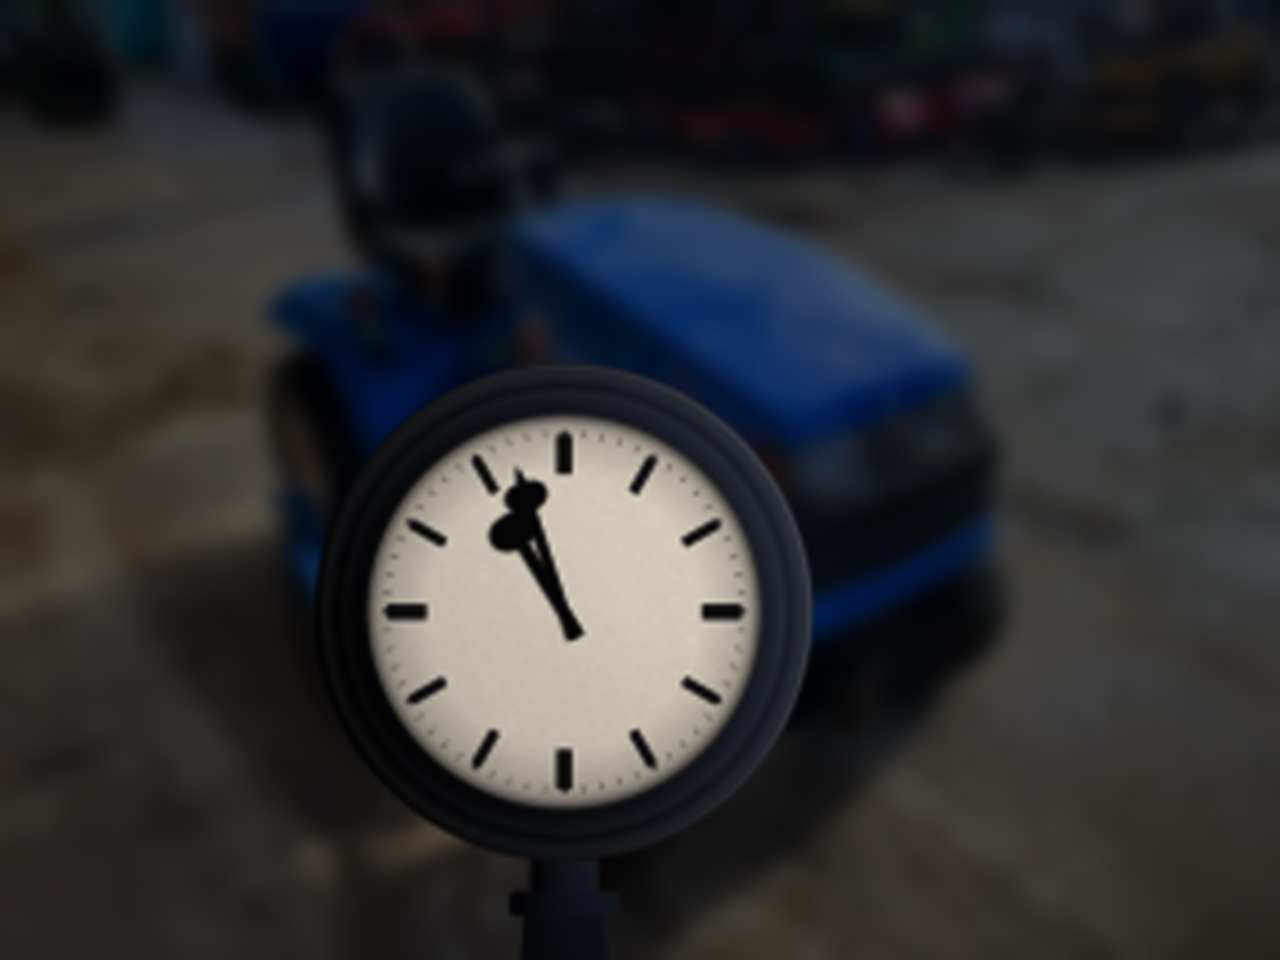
10:57
